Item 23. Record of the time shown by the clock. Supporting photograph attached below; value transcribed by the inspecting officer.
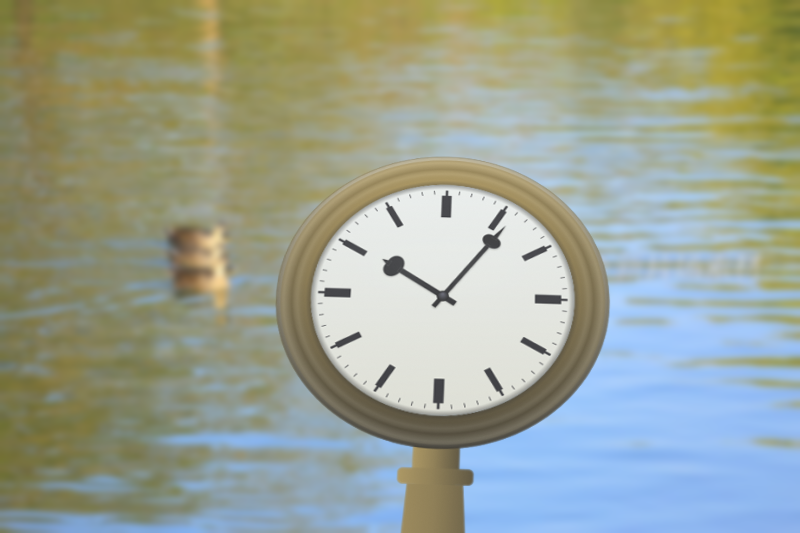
10:06
